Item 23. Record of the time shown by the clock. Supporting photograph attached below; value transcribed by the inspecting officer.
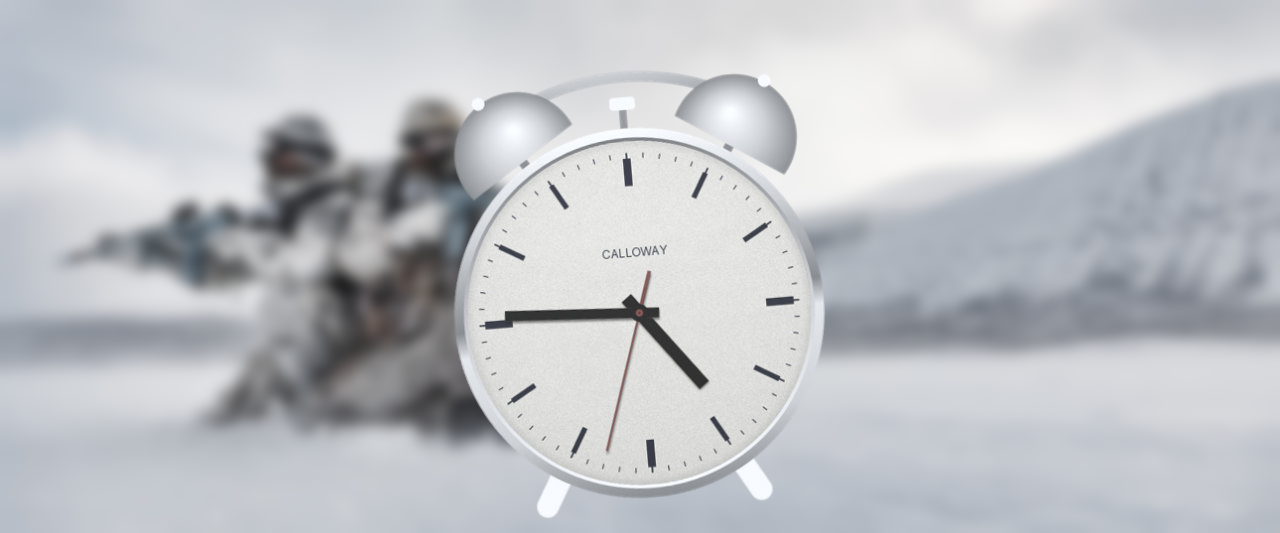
4:45:33
